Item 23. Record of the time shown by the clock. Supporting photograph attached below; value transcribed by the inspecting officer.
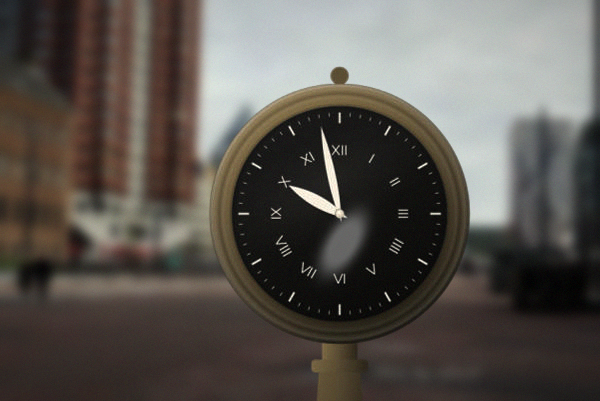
9:58
